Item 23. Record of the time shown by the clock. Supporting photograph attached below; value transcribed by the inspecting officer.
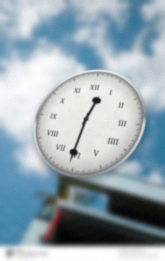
12:31
